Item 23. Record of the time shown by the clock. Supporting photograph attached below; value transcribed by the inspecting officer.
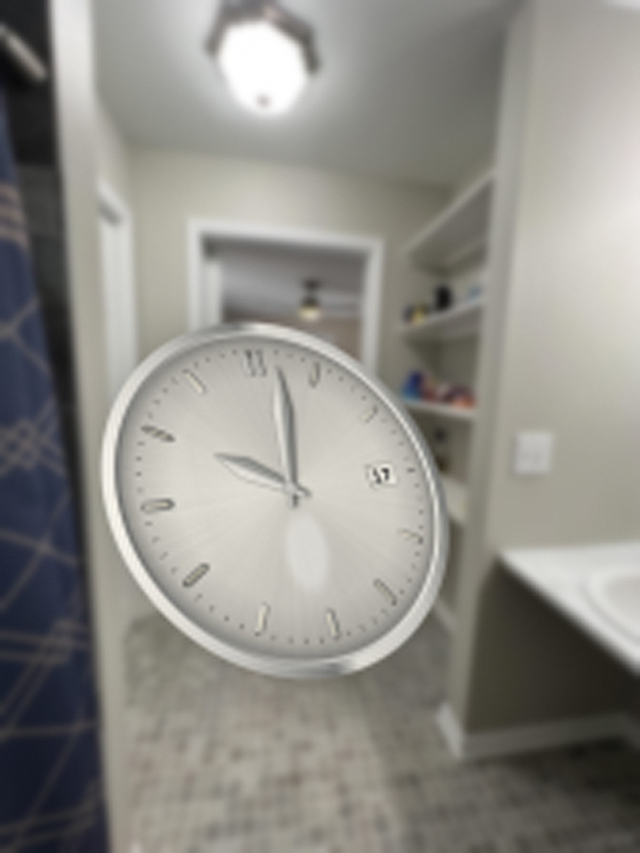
10:02
